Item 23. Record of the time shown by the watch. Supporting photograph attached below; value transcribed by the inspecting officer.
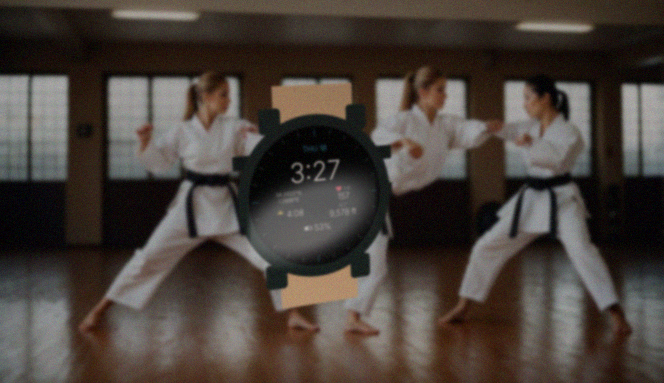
3:27
